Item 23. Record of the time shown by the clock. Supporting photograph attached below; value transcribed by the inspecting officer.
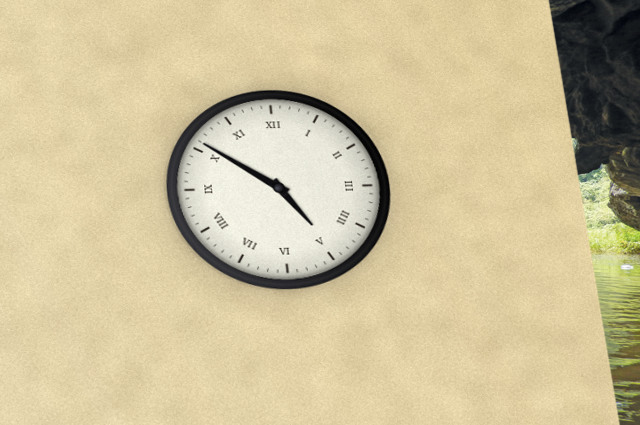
4:51
